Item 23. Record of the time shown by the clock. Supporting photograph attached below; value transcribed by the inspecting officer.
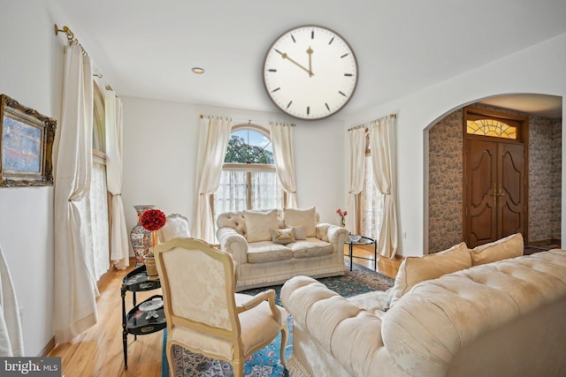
11:50
